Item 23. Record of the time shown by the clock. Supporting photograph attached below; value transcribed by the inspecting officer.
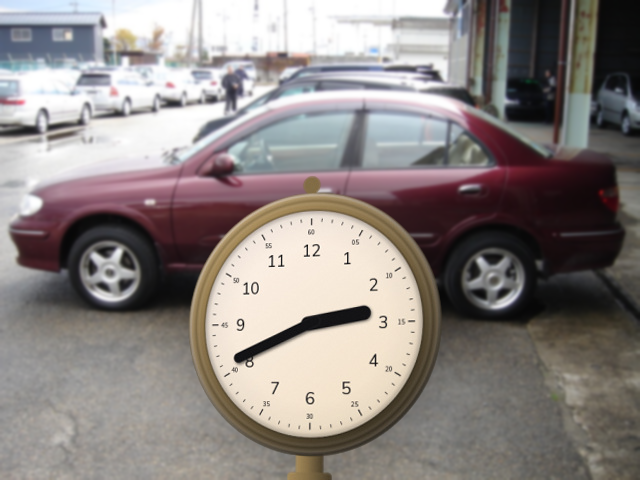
2:41
